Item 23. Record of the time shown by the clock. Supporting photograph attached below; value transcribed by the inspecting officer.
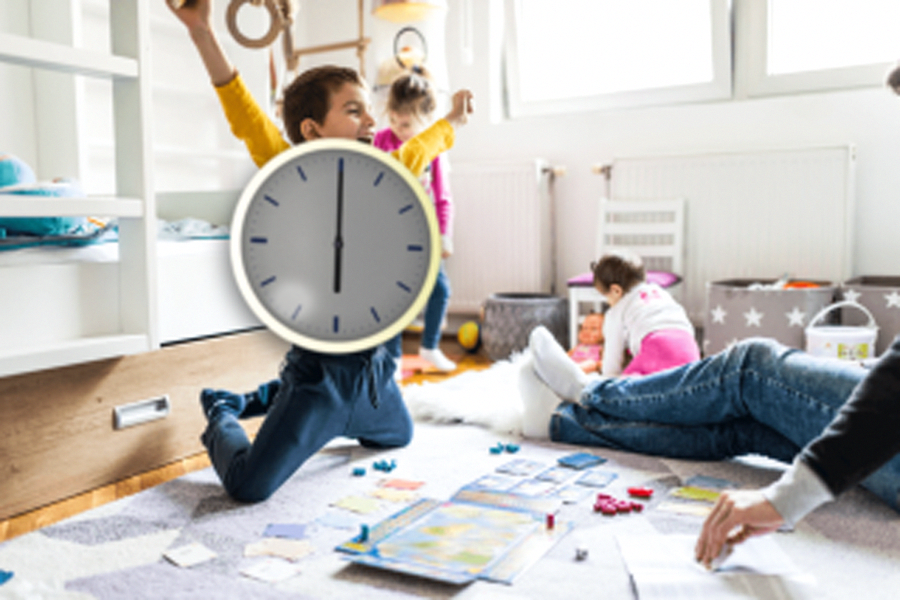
6:00
